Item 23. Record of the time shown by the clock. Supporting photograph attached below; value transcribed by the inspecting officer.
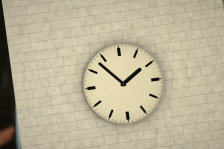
1:53
